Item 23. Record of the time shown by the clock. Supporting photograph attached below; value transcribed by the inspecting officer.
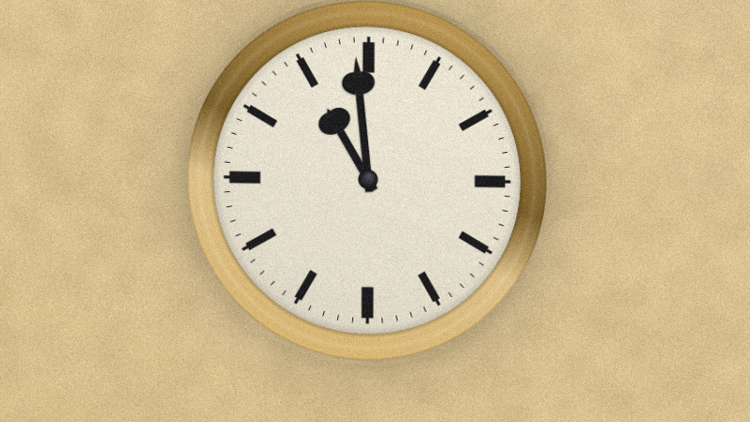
10:59
